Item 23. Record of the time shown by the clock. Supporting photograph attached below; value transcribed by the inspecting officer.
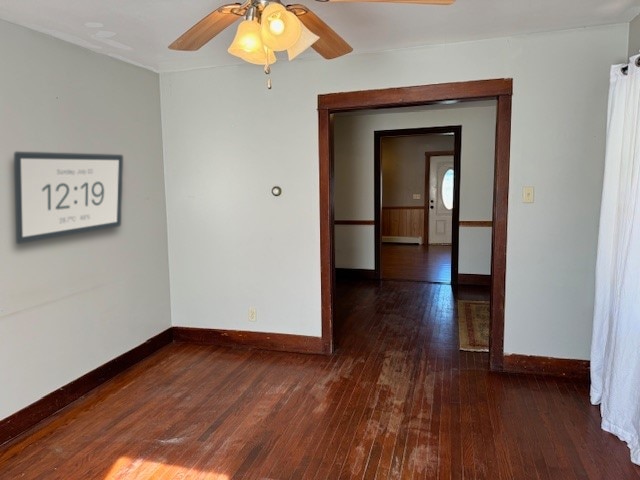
12:19
